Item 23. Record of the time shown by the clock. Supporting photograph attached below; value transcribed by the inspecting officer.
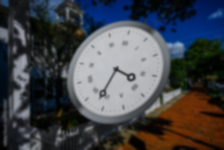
3:32
